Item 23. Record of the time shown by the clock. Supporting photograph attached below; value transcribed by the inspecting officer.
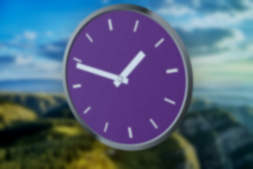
1:49
